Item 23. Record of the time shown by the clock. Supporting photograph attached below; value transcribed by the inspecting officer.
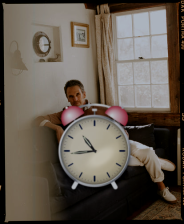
10:44
